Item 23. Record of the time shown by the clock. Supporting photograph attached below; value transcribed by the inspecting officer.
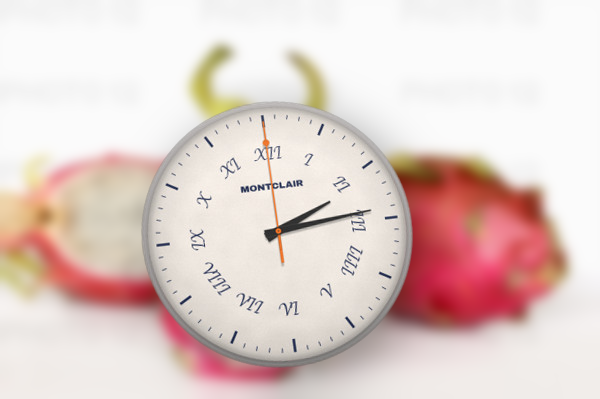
2:14:00
